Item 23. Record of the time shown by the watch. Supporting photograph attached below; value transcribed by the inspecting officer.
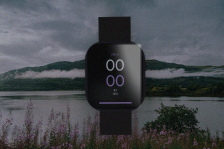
0:00
